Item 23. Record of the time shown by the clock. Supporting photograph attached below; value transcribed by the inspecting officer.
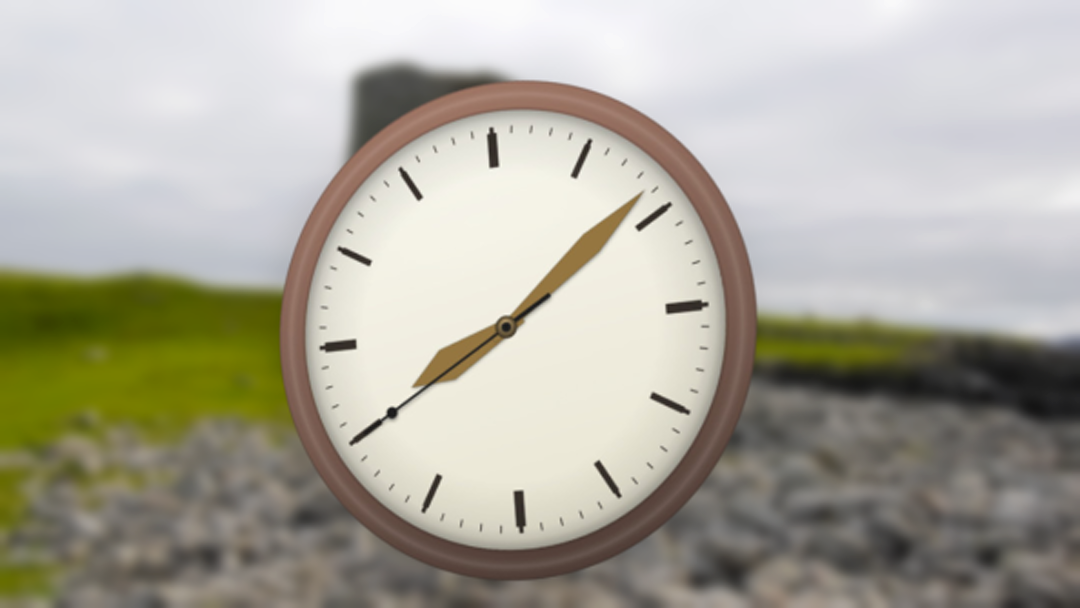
8:08:40
